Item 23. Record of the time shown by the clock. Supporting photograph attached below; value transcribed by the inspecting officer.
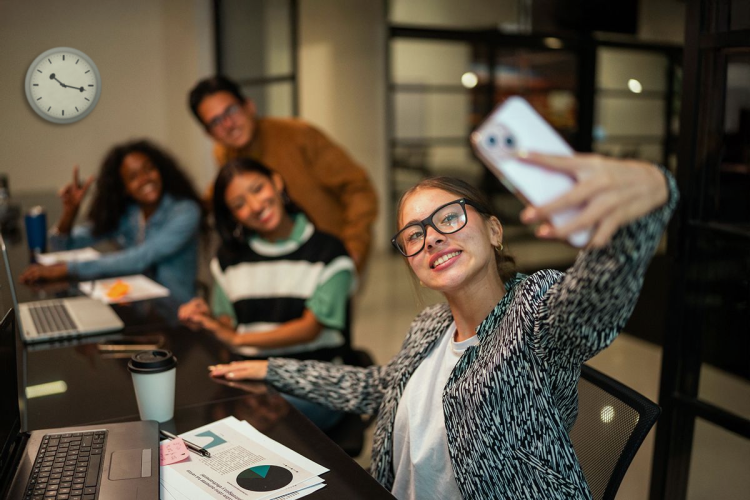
10:17
